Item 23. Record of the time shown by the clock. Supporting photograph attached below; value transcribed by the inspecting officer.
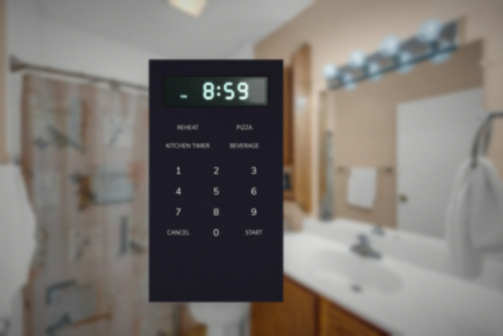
8:59
